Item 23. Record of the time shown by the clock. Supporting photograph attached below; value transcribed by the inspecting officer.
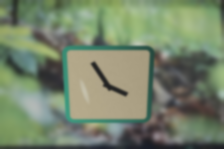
3:55
